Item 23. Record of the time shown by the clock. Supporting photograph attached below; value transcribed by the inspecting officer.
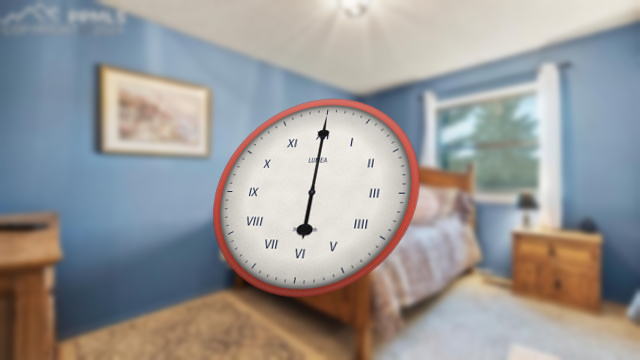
6:00
